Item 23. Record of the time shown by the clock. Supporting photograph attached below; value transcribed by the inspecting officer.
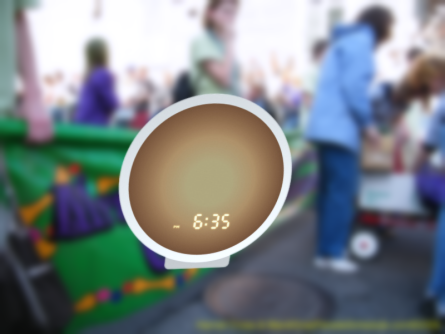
6:35
